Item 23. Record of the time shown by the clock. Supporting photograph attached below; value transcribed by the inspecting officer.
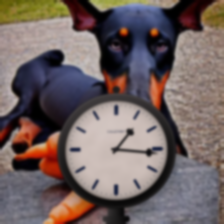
1:16
